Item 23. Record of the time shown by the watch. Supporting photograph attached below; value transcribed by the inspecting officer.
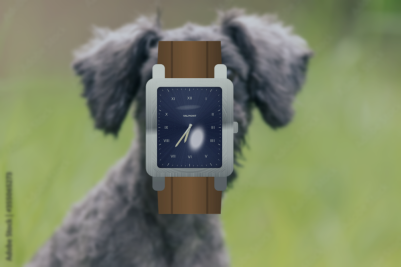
6:36
